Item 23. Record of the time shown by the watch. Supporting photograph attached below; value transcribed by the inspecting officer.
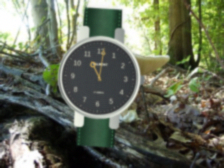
11:01
